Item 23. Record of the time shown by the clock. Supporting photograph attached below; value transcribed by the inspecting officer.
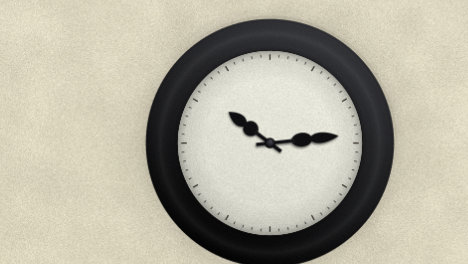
10:14
